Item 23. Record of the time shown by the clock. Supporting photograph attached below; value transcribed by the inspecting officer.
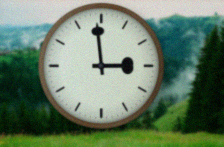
2:59
